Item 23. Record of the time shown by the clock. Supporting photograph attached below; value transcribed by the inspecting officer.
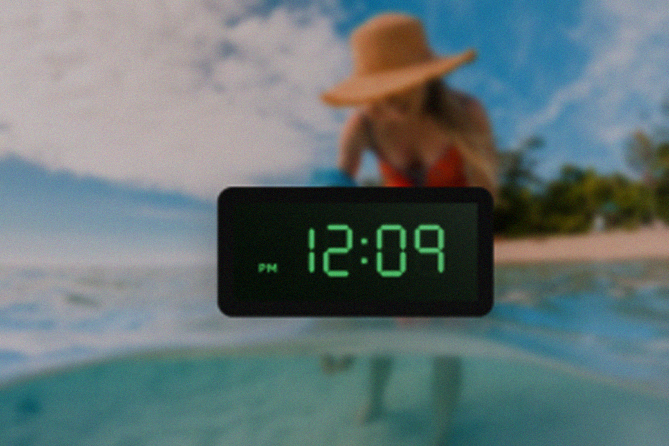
12:09
